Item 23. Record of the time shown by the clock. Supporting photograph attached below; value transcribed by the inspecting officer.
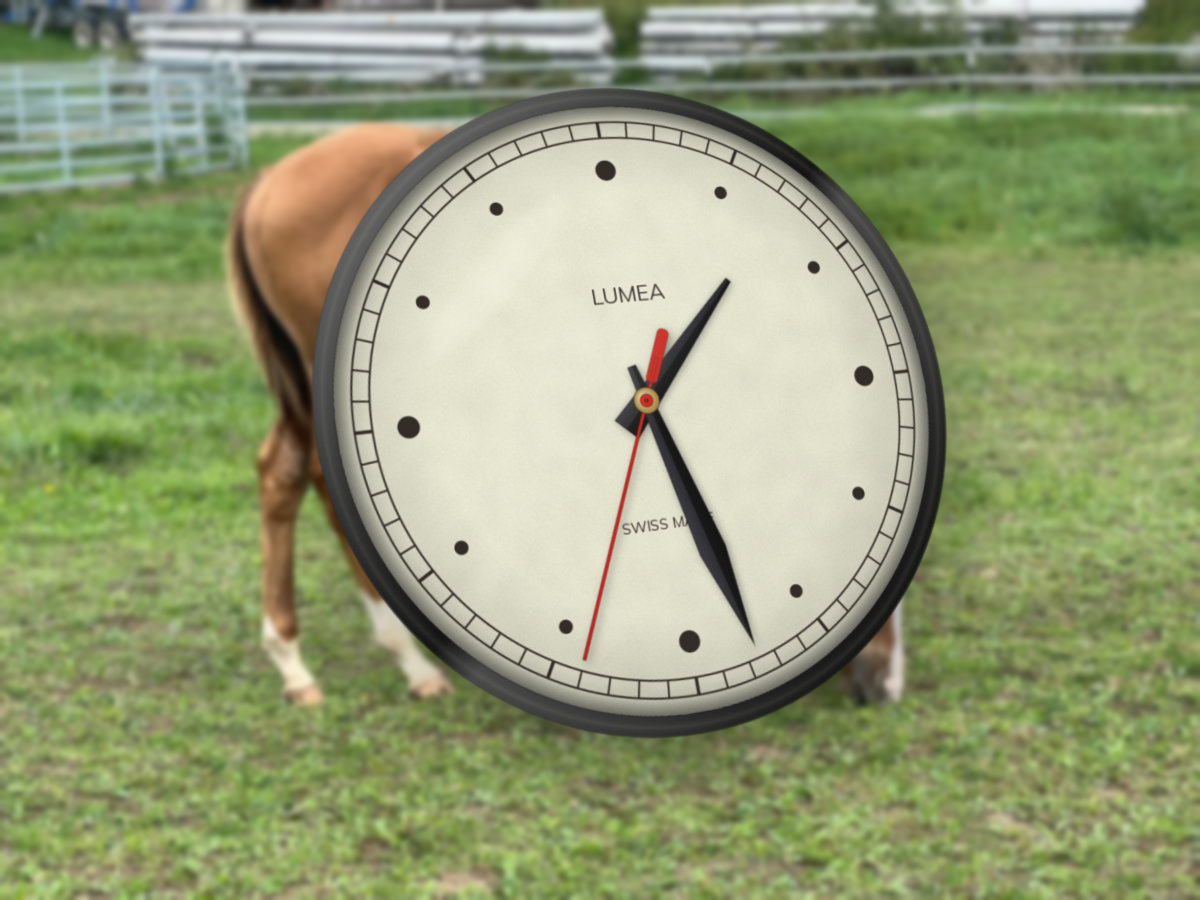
1:27:34
